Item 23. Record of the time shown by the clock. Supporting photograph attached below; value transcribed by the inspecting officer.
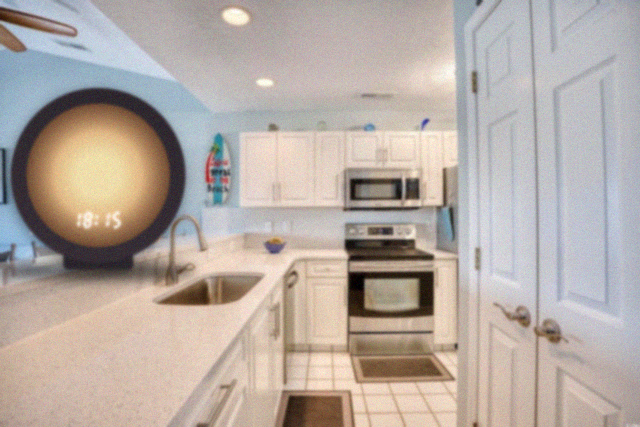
18:15
